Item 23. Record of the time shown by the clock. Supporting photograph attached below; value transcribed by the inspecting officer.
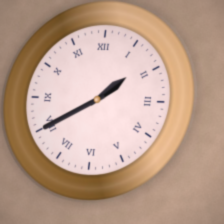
1:40
